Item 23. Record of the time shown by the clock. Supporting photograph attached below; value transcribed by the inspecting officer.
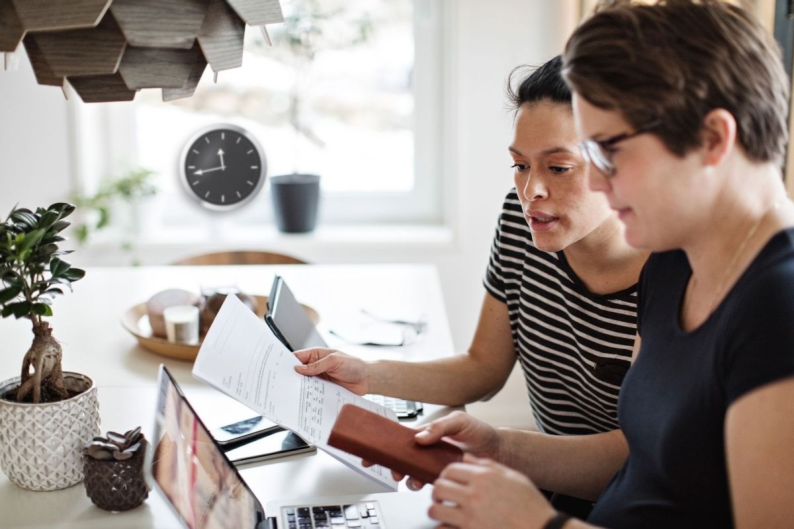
11:43
